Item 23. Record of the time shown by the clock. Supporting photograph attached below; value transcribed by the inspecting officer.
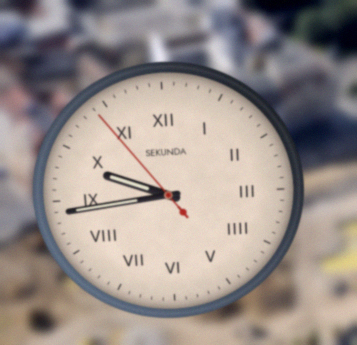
9:43:54
